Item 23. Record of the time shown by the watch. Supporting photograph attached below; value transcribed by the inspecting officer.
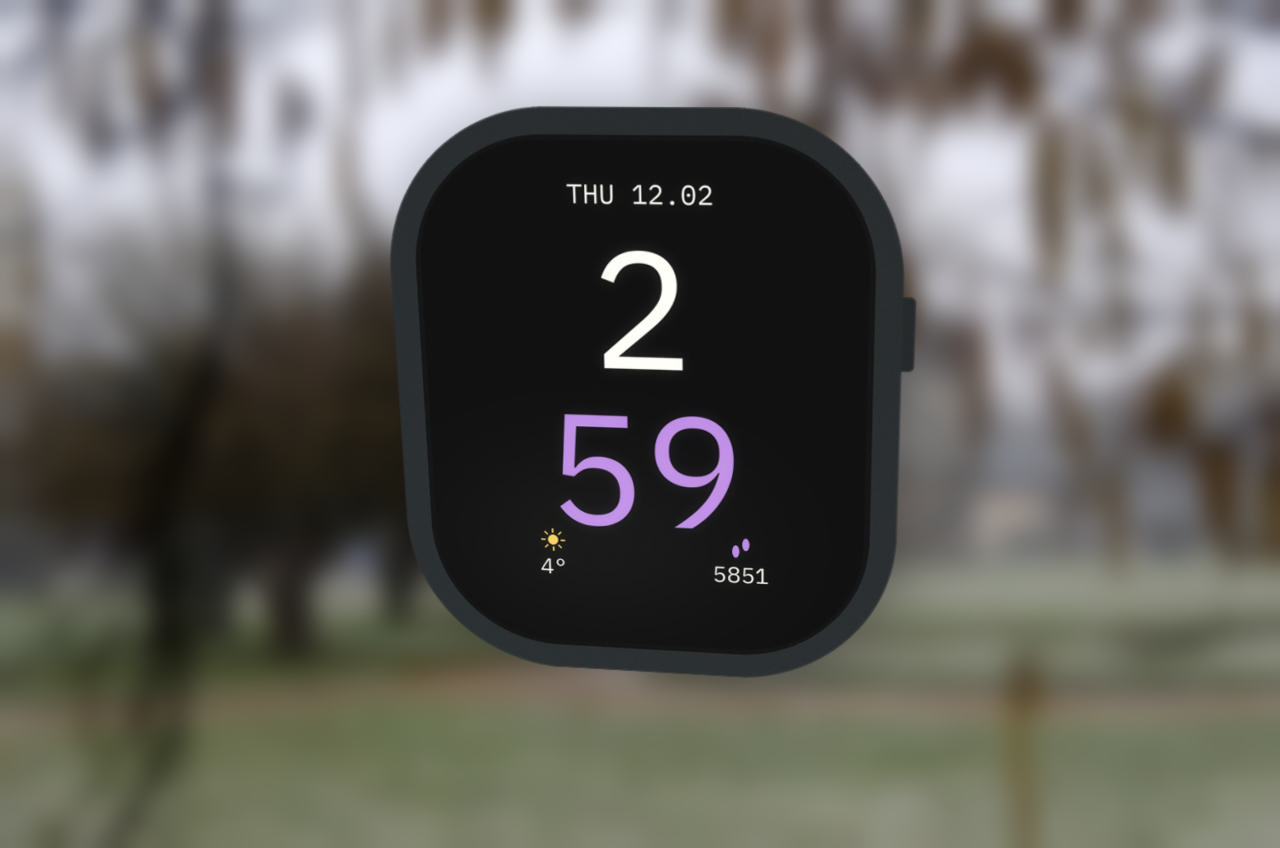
2:59
